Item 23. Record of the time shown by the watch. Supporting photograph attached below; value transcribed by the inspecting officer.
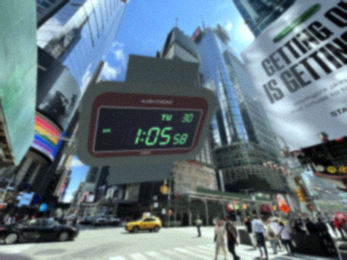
1:05:58
